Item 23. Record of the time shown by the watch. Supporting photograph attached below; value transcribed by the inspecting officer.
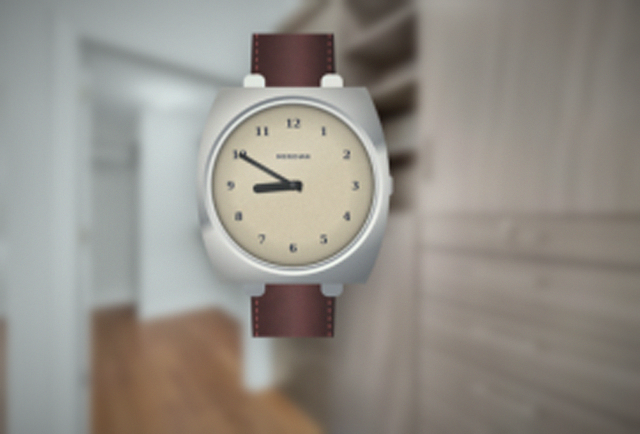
8:50
